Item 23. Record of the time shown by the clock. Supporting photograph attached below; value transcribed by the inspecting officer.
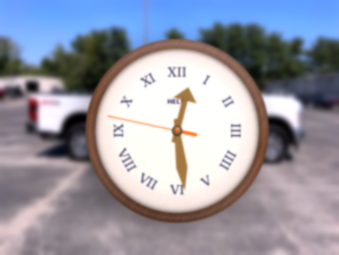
12:28:47
